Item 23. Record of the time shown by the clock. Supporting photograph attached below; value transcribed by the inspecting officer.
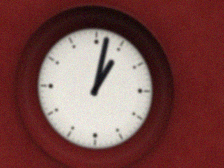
1:02
